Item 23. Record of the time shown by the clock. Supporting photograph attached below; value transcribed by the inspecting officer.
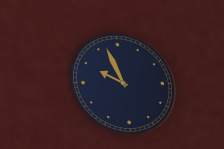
9:57
